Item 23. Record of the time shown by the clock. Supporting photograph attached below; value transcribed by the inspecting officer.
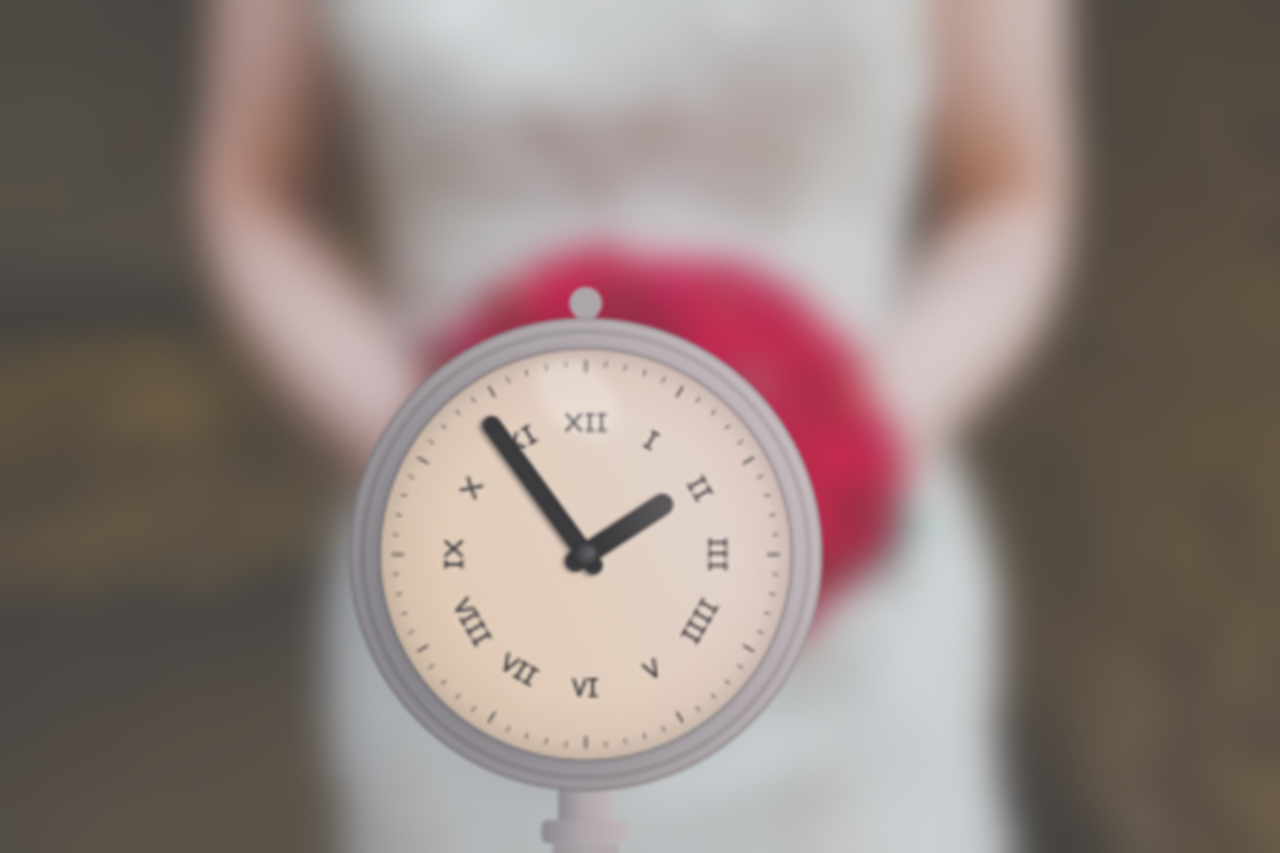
1:54
